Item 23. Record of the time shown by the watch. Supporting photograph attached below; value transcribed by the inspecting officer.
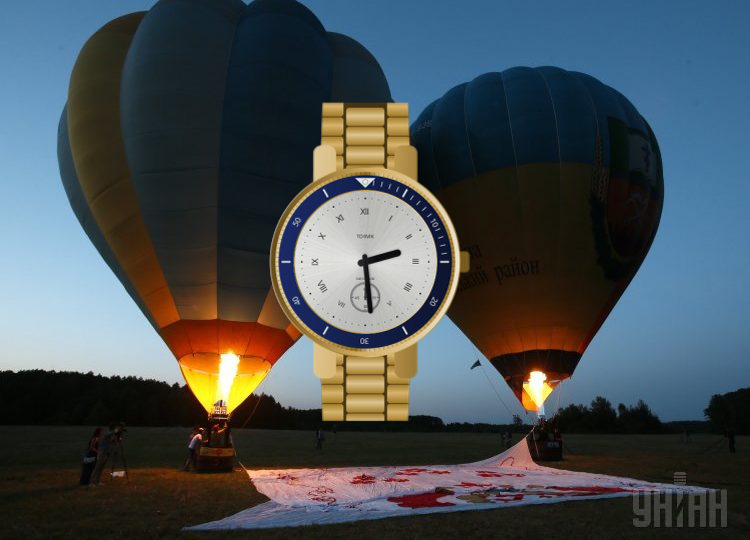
2:29
